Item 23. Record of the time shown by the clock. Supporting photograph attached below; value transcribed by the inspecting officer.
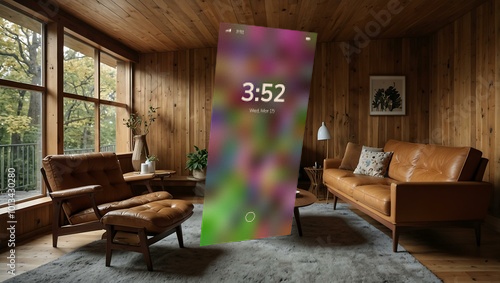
3:52
